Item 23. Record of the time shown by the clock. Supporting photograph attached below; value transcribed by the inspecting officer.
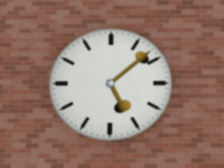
5:08
